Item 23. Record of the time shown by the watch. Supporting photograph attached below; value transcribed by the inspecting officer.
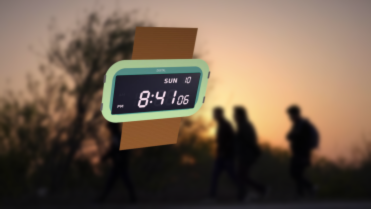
8:41:06
